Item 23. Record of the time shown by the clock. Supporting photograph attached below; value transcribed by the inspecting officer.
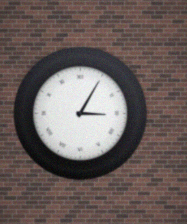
3:05
